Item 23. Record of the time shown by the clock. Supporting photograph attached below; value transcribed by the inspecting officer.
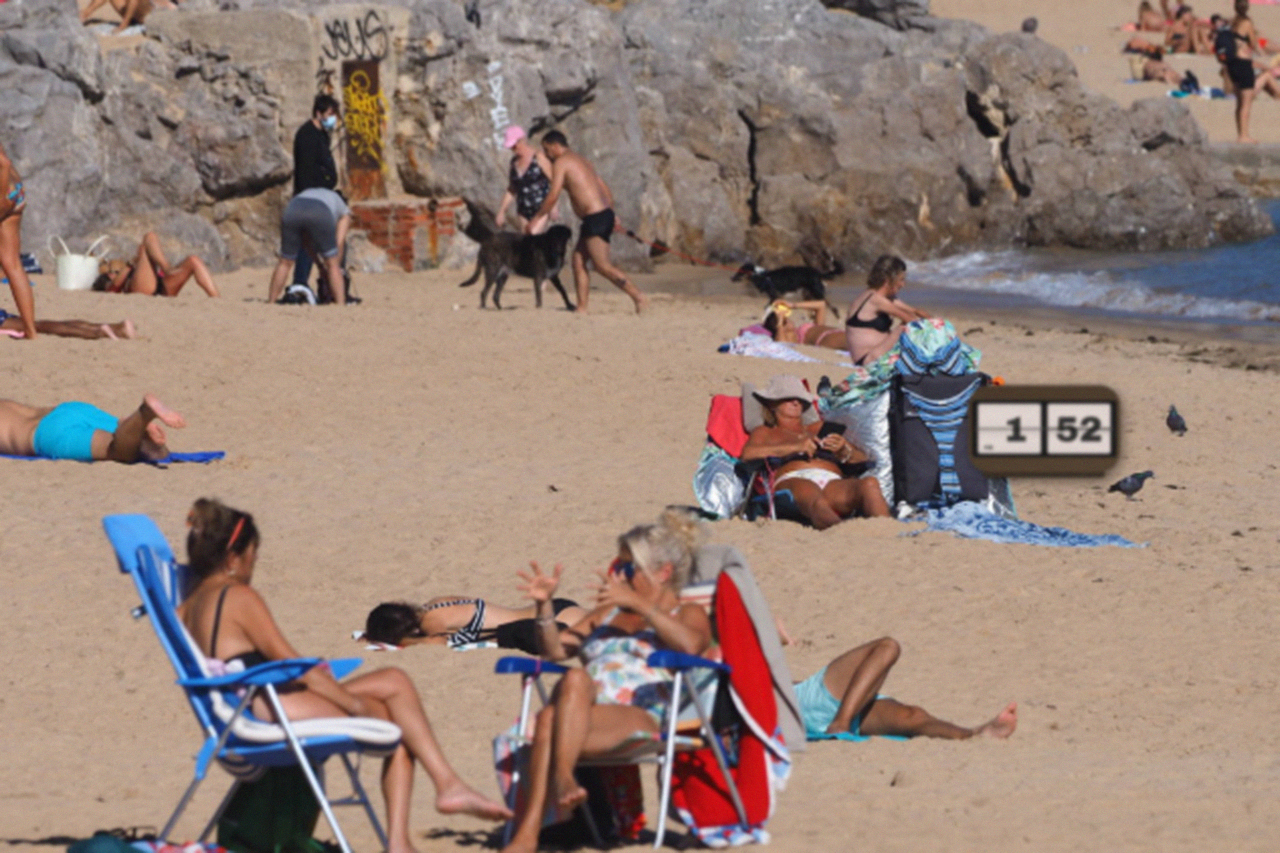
1:52
